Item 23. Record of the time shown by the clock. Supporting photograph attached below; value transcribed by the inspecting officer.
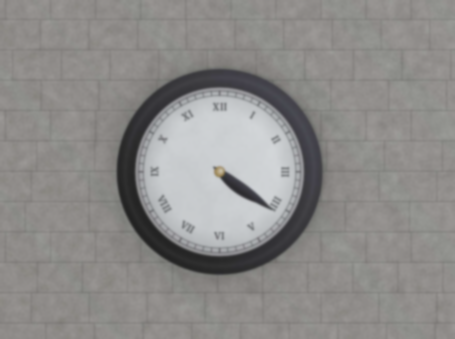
4:21
